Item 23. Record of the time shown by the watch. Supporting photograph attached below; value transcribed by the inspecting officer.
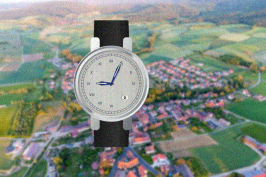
9:04
